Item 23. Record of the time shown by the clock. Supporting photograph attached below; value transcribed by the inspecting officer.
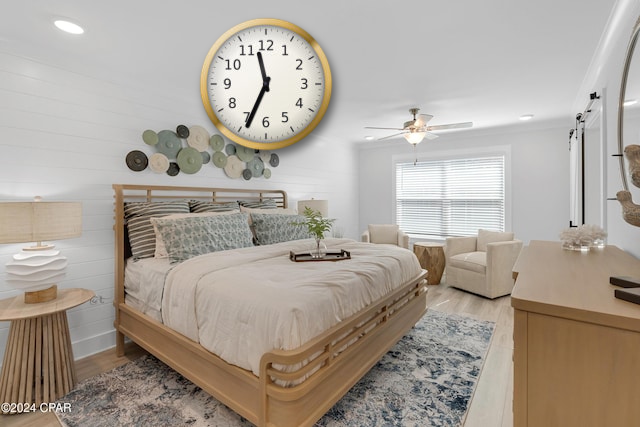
11:34
